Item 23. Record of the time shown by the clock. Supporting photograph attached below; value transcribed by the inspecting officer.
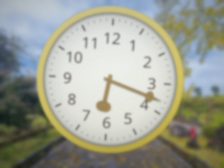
6:18
